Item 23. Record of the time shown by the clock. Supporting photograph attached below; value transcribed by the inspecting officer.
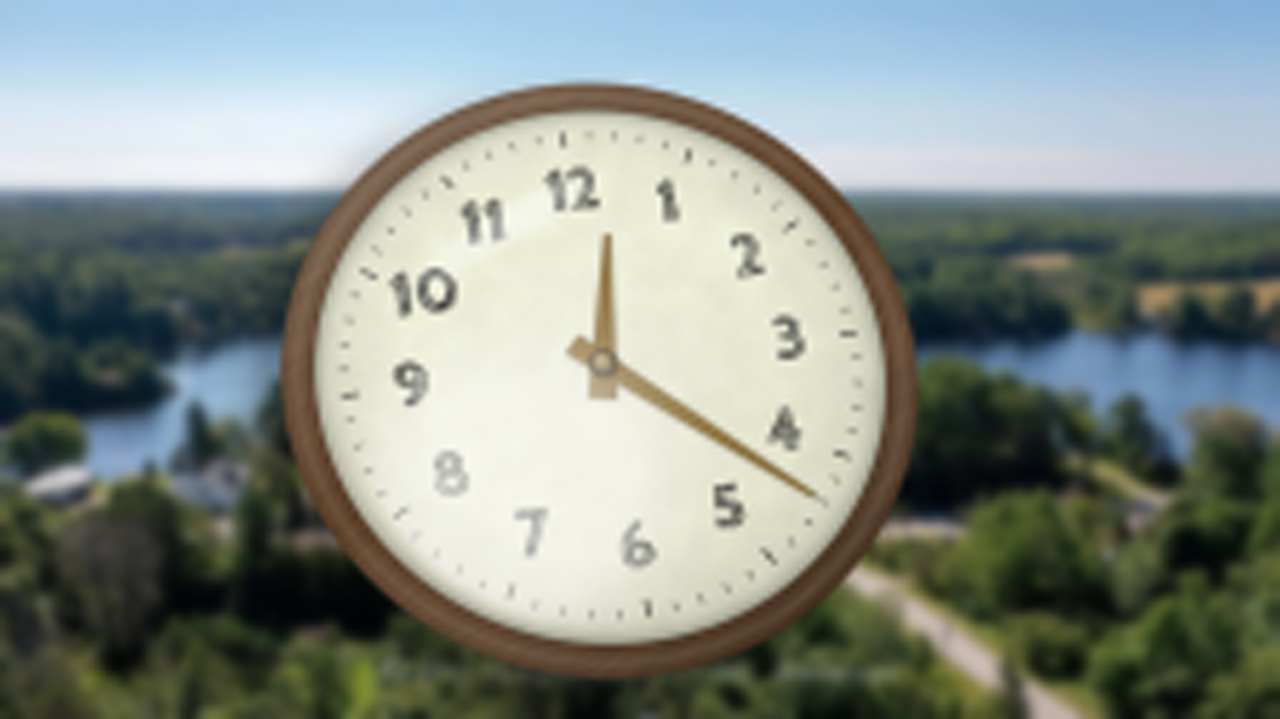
12:22
